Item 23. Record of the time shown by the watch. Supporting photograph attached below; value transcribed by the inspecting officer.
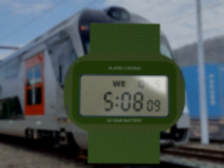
5:08:09
